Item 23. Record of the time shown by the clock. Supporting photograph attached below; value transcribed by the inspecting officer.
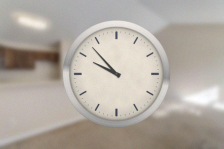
9:53
